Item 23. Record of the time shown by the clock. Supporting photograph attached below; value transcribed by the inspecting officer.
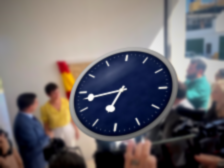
6:43
